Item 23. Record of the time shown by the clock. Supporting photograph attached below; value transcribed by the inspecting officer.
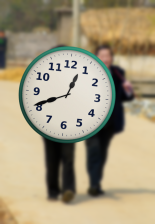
12:41
